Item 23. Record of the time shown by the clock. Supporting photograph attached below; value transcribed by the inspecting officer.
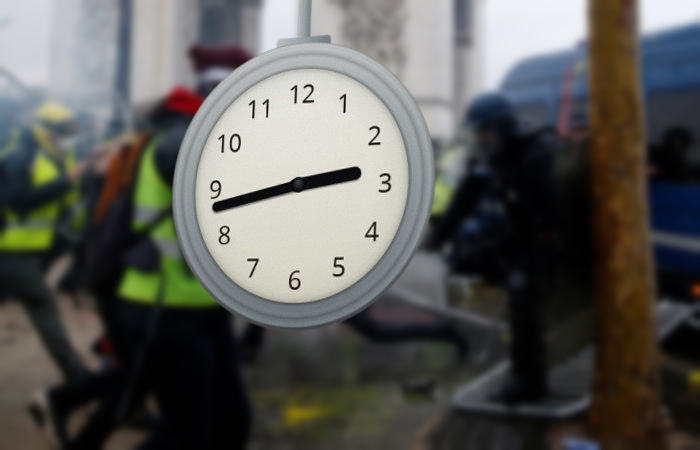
2:43
